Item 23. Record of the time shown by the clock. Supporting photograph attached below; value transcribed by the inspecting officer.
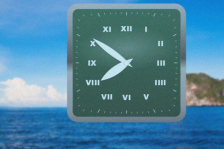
7:51
